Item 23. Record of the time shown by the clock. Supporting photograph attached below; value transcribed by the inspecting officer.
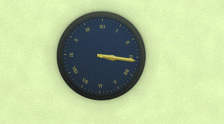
3:16
